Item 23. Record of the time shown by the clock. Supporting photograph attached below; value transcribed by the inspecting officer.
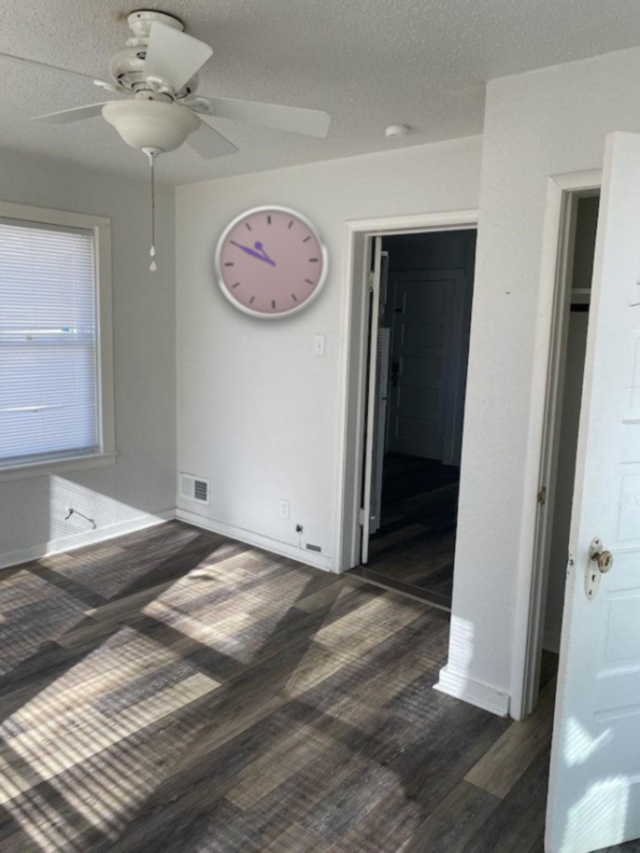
10:50
